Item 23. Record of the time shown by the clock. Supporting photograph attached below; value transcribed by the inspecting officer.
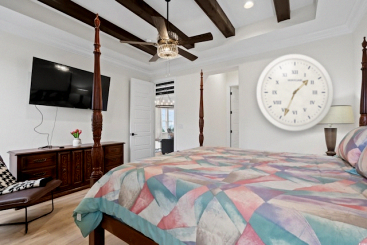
1:34
